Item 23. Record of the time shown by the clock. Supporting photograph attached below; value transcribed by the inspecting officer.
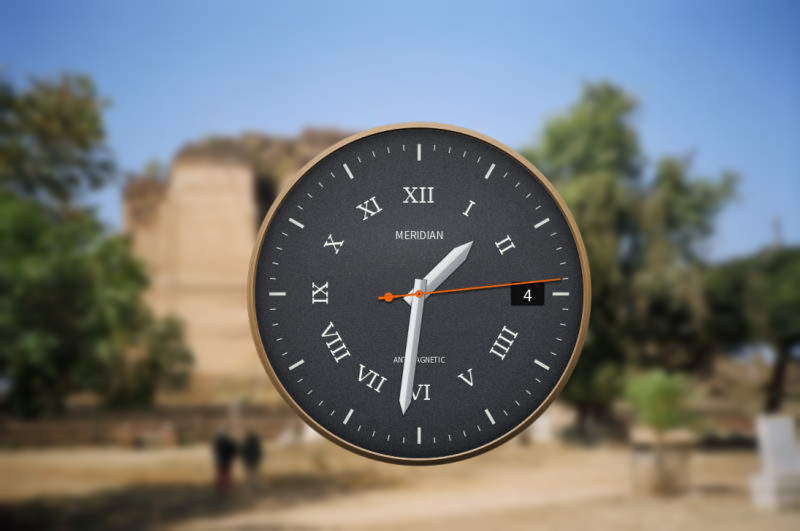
1:31:14
